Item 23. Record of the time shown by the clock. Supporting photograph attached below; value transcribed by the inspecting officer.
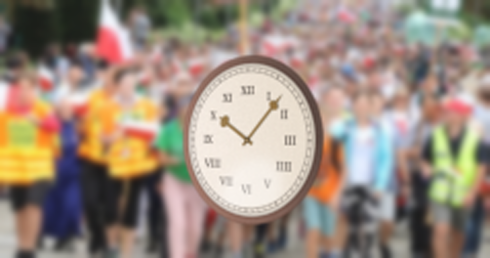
10:07
